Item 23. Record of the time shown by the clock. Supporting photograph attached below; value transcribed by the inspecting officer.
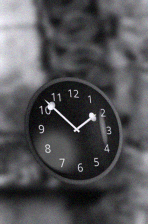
1:52
